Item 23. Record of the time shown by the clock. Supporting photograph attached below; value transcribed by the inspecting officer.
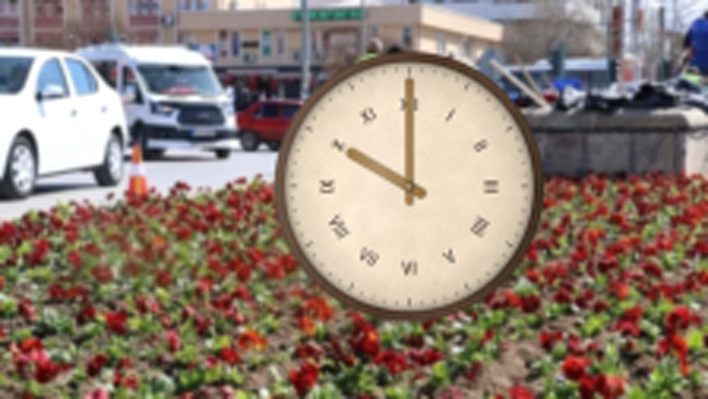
10:00
